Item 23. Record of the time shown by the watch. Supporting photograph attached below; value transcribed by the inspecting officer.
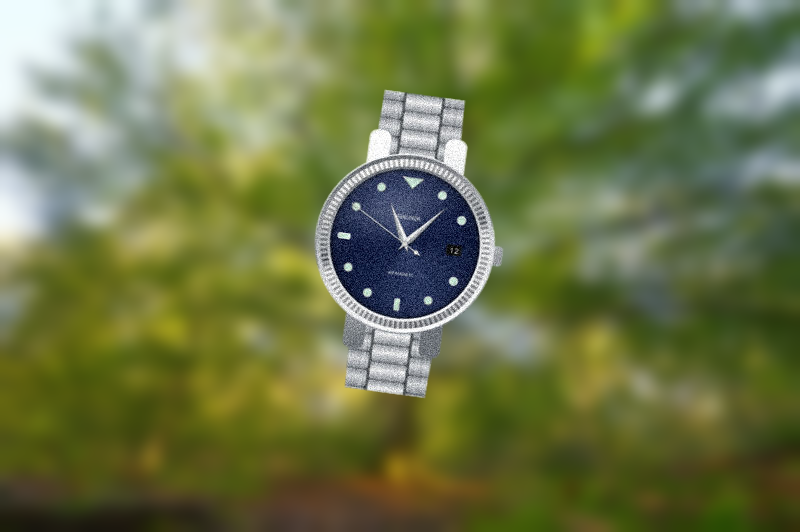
11:06:50
